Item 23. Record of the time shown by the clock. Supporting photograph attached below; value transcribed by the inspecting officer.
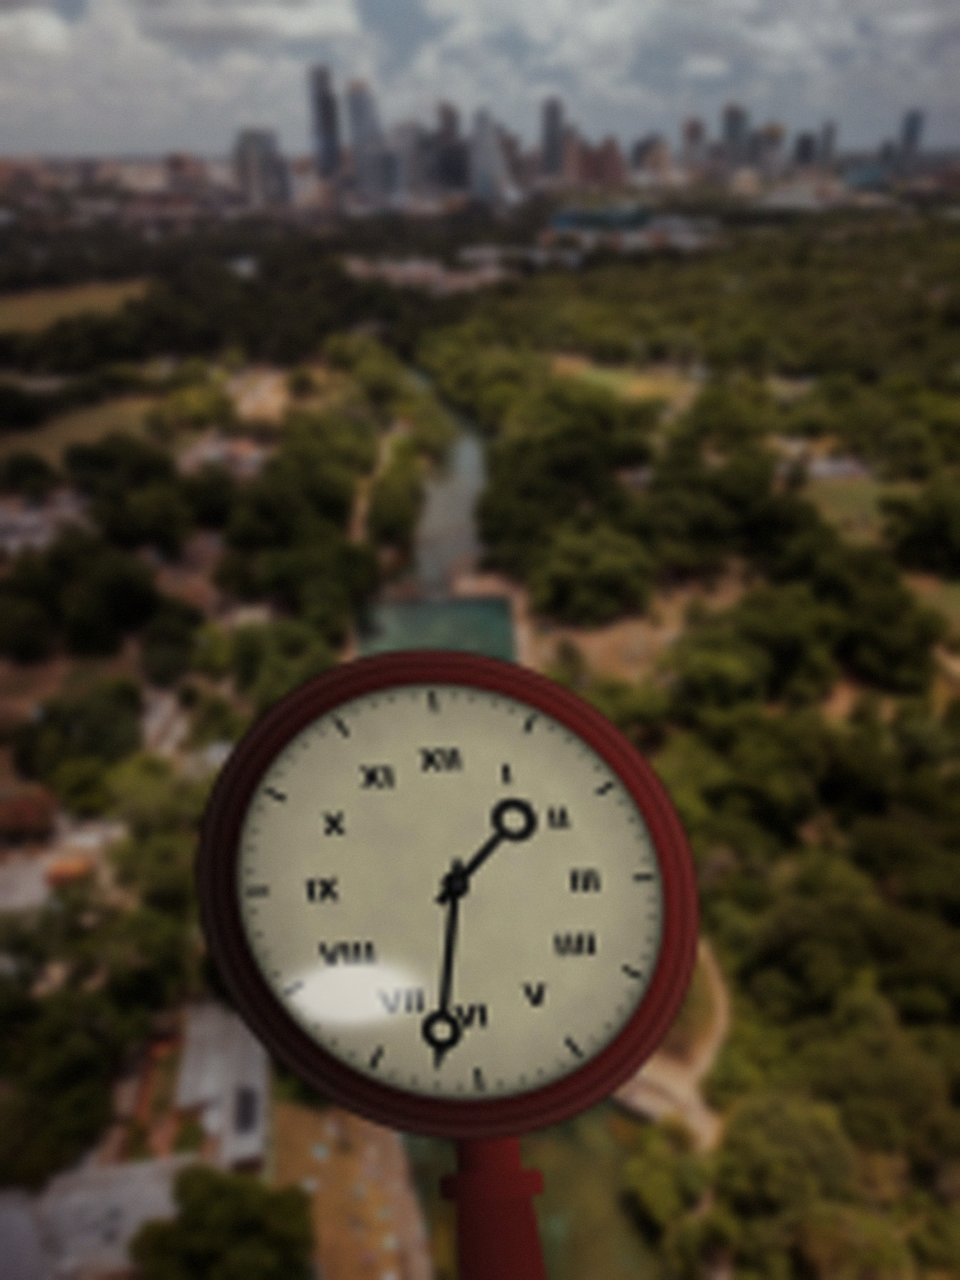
1:32
